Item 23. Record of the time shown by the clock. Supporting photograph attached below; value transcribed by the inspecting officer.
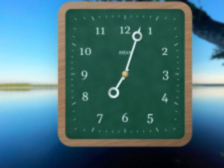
7:03
